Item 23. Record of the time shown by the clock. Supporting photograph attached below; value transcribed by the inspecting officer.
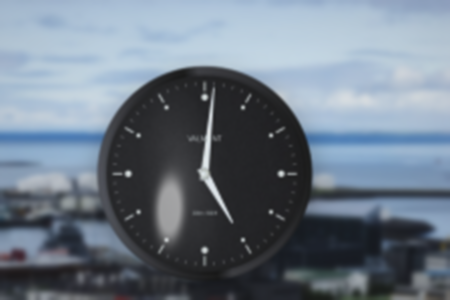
5:01
